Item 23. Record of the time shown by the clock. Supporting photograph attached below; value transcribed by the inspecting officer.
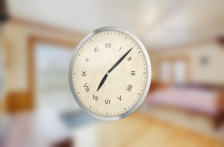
7:08
